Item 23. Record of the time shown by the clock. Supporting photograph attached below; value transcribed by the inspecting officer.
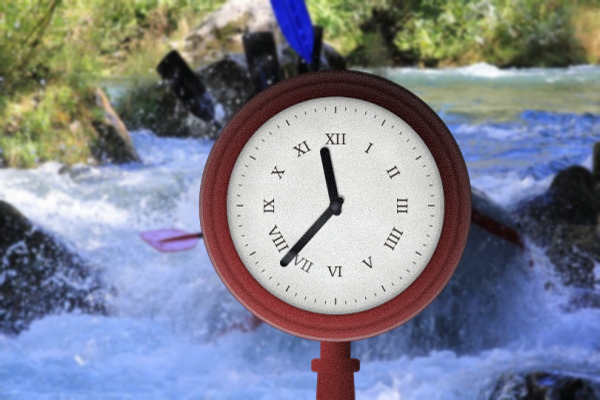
11:37
